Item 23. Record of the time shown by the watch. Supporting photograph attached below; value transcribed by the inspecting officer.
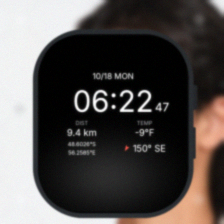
6:22:47
